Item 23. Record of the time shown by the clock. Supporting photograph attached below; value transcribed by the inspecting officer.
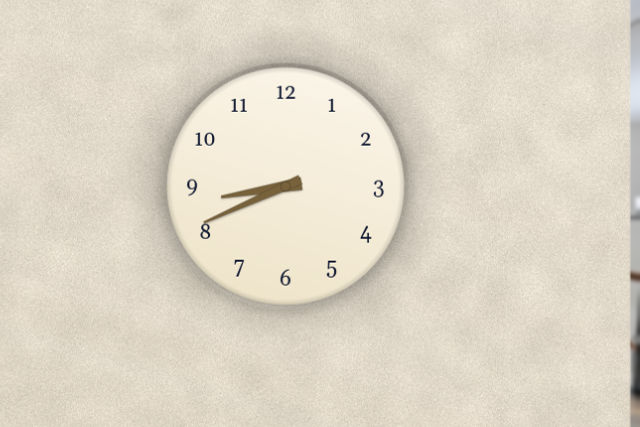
8:41
